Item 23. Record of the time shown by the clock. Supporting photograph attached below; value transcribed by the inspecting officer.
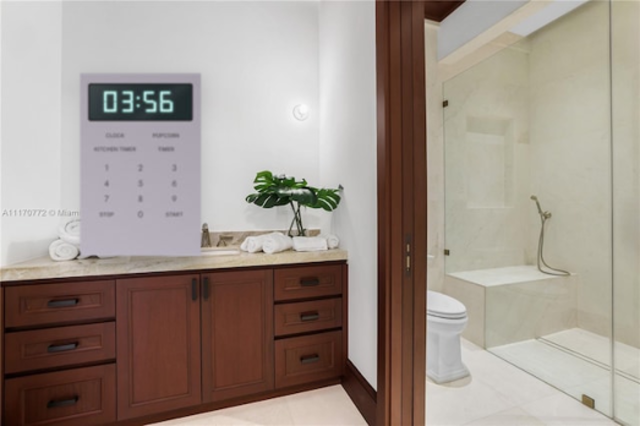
3:56
